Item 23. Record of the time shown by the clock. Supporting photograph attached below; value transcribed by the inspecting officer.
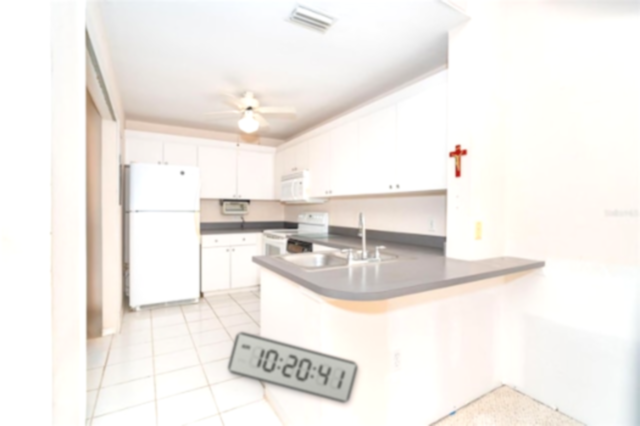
10:20:41
